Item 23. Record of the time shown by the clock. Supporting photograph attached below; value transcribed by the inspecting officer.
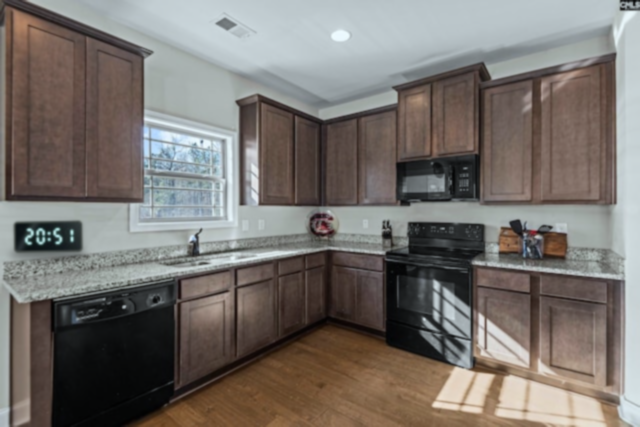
20:51
